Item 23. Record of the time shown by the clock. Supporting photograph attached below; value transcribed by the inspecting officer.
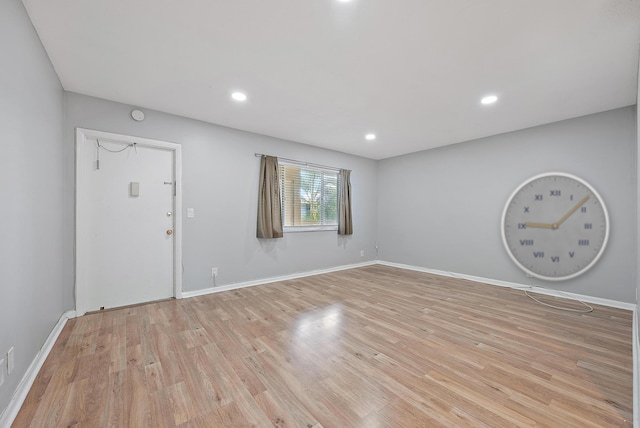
9:08
